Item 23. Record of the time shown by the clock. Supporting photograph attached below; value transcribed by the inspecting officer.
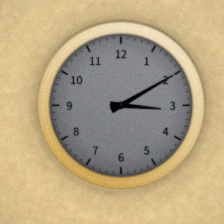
3:10
